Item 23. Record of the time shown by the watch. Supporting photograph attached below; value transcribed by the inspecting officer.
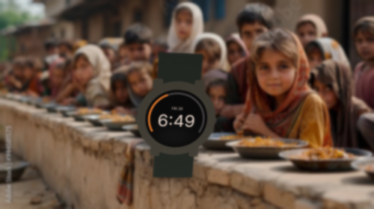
6:49
